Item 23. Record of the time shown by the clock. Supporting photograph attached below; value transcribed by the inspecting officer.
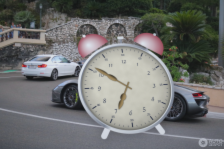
6:51
